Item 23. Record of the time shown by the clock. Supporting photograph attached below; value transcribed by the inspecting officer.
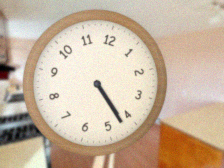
4:22
